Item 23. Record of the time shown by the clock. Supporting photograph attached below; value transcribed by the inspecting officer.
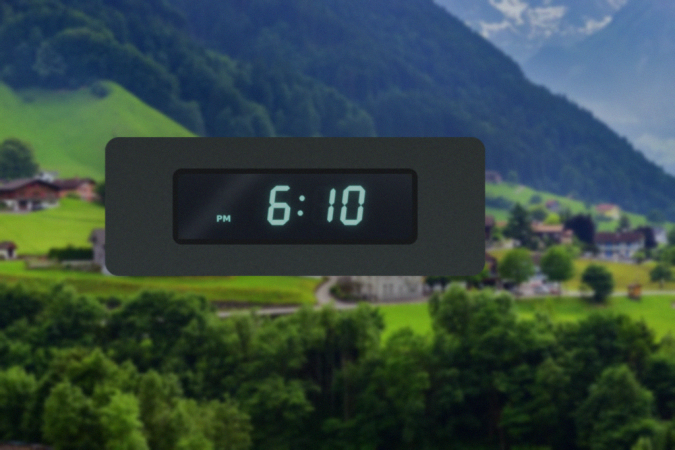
6:10
